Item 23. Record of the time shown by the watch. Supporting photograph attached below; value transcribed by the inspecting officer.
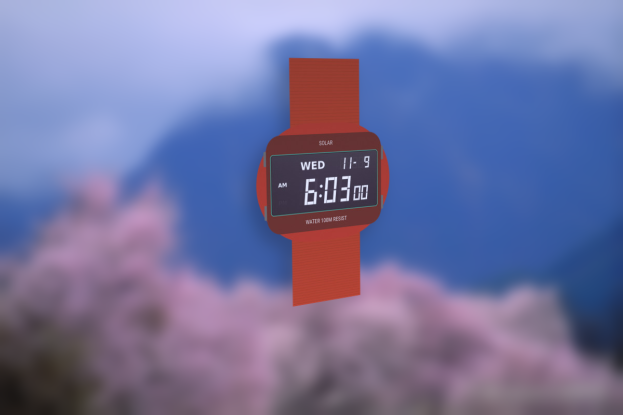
6:03:00
